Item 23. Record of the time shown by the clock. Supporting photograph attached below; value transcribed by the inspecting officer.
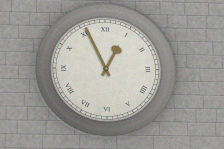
12:56
